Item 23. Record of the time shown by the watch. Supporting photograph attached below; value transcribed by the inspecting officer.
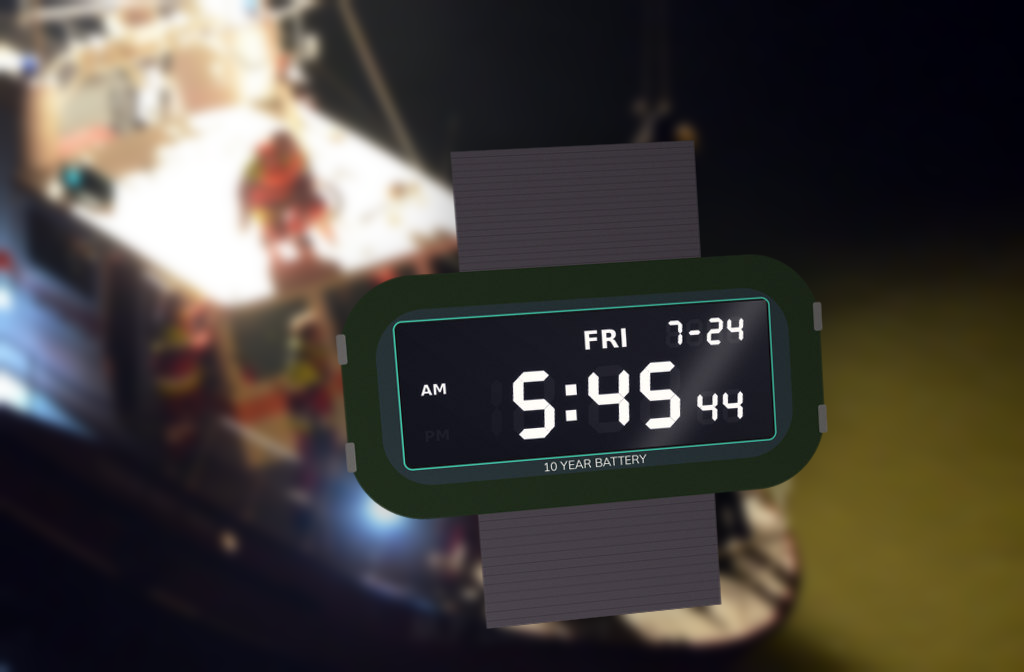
5:45:44
